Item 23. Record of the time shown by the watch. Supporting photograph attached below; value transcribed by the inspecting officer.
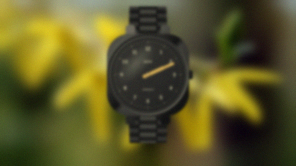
2:11
